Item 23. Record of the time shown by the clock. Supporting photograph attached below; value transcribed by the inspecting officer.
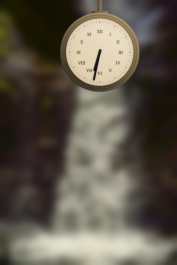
6:32
